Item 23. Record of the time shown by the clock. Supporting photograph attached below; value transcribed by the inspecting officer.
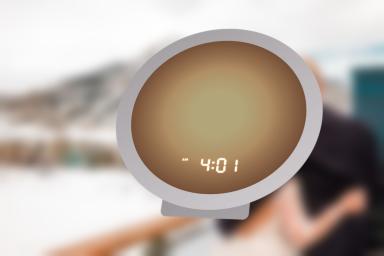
4:01
